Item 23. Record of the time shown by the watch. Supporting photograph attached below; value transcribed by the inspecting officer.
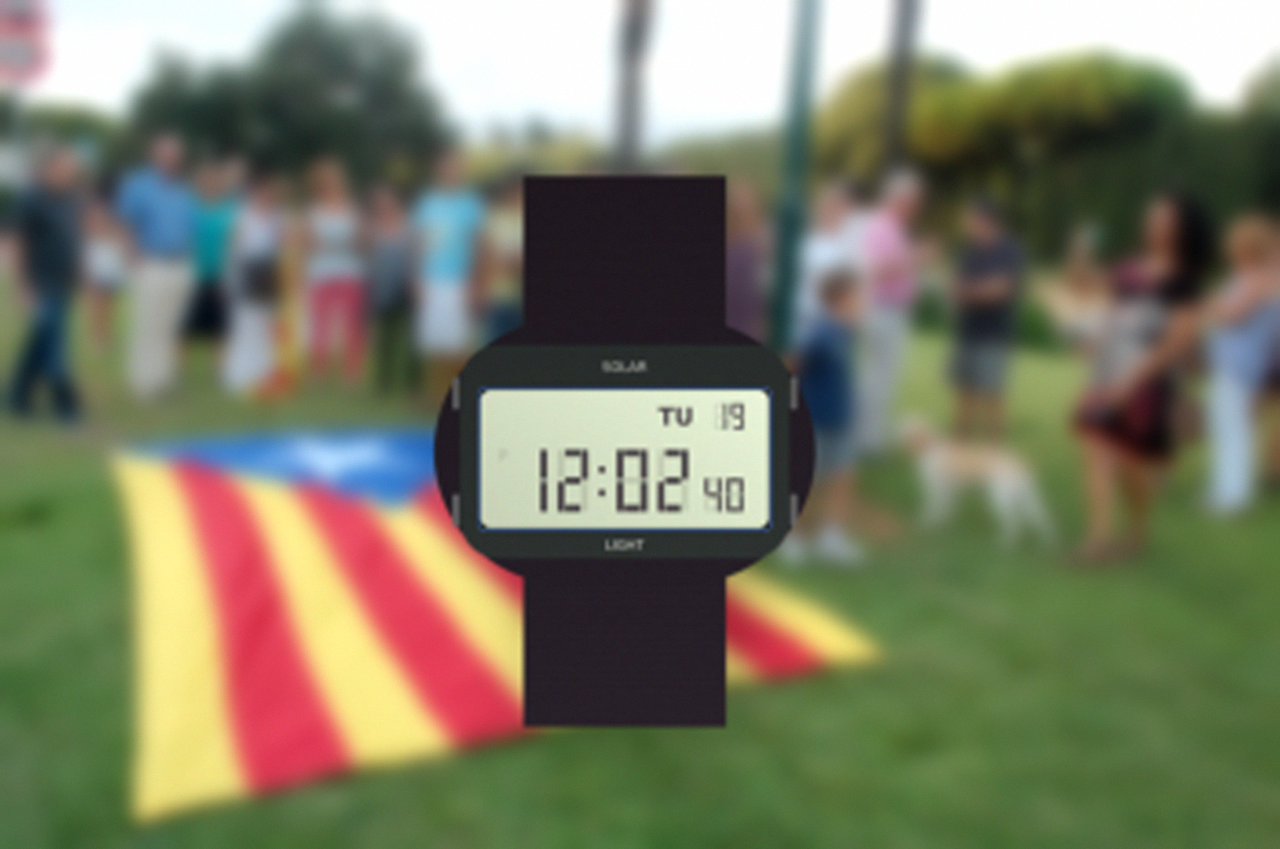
12:02:40
